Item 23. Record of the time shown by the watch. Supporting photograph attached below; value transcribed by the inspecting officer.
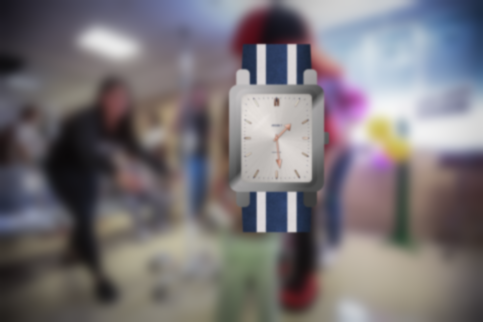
1:29
